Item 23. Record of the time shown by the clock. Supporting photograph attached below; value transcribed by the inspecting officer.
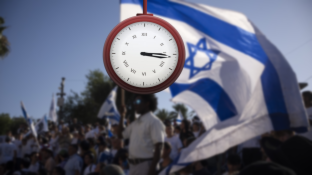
3:16
